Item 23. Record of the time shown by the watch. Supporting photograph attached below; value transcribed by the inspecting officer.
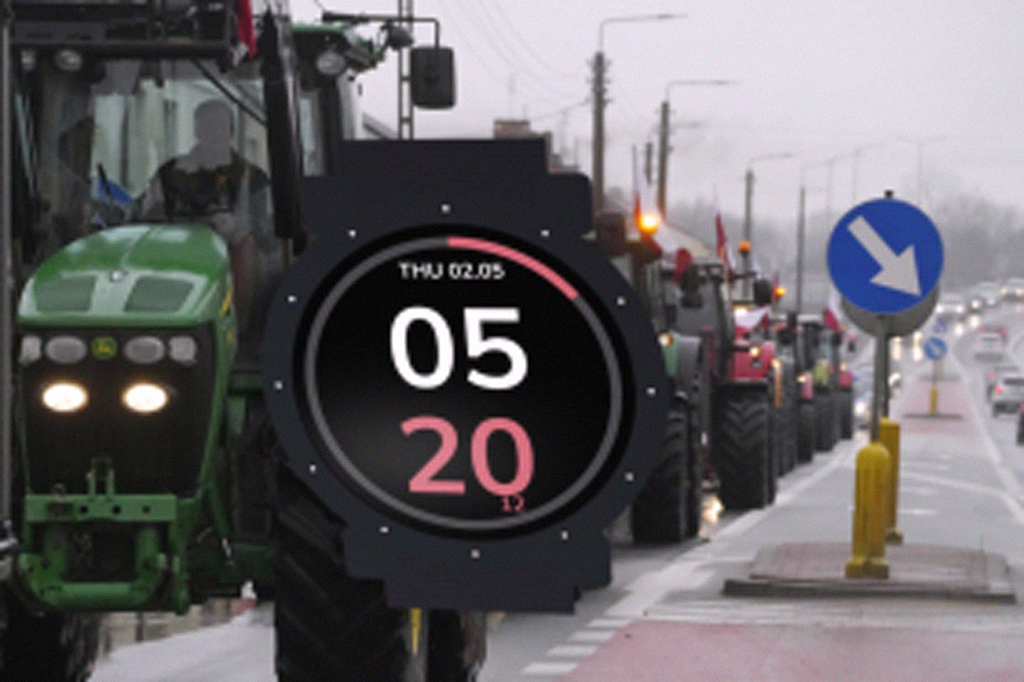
5:20
